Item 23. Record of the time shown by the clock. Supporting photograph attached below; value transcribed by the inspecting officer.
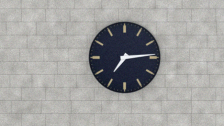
7:14
